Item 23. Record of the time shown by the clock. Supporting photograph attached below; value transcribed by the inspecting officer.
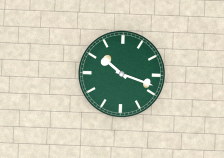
10:18
